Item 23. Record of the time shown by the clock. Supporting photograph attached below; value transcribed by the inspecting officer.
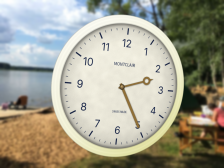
2:25
